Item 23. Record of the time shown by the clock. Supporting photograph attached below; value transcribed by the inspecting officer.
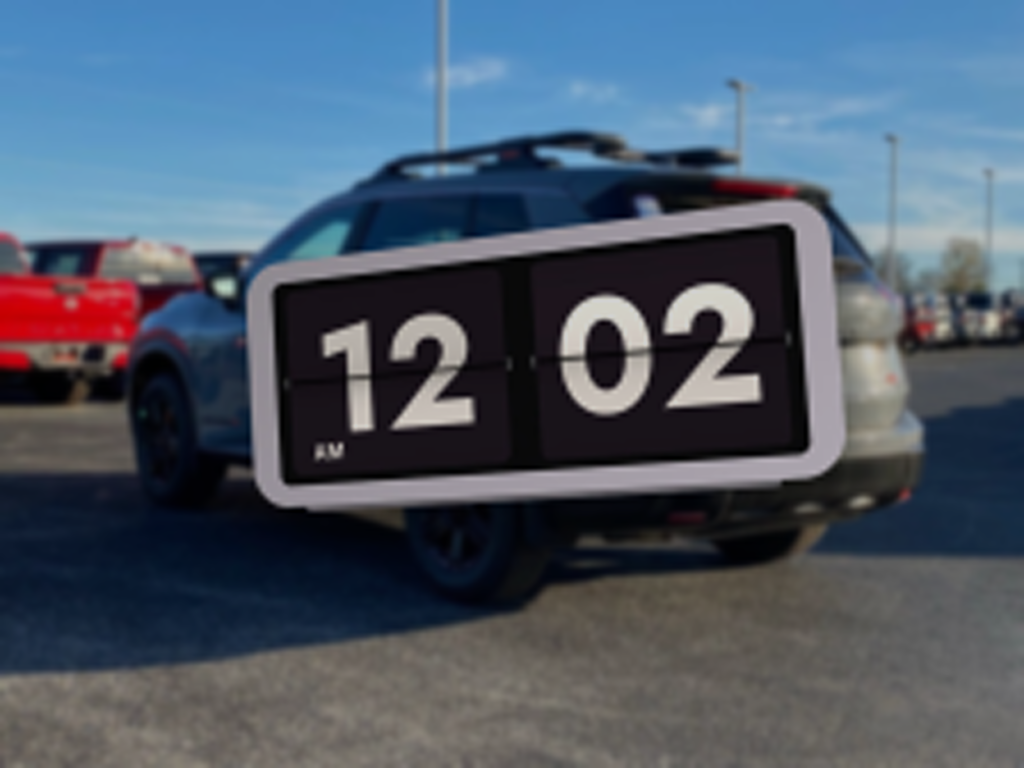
12:02
